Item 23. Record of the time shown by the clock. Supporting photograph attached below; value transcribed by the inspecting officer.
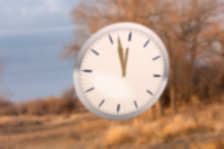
11:57
